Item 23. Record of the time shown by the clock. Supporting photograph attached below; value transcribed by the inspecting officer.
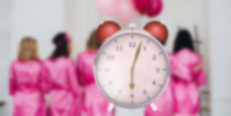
6:03
